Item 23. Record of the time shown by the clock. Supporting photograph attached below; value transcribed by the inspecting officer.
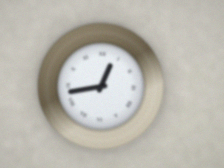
12:43
